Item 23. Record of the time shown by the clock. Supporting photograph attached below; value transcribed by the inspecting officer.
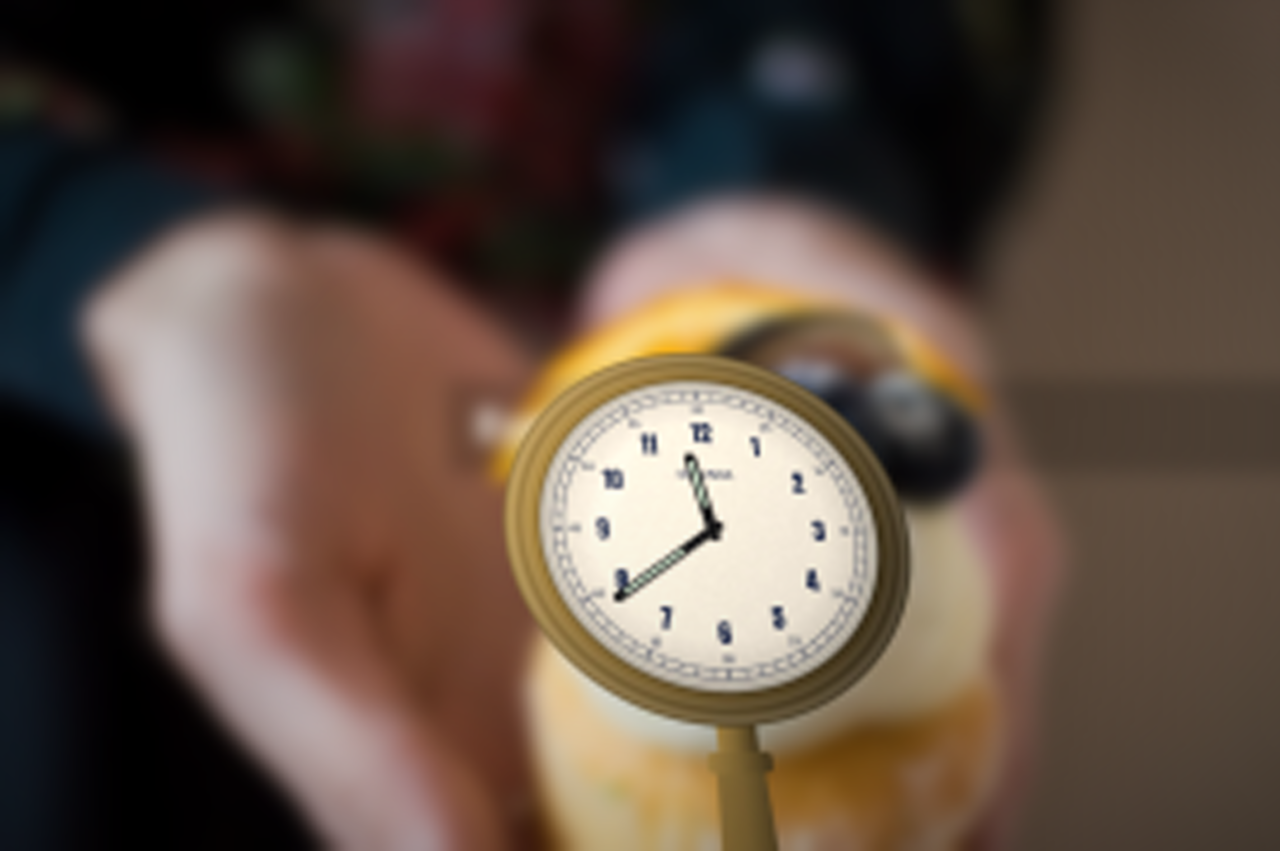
11:39
